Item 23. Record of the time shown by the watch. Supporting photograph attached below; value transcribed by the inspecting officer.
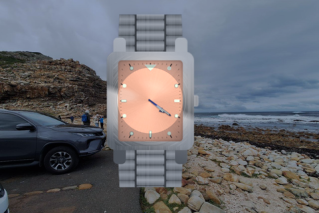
4:21
